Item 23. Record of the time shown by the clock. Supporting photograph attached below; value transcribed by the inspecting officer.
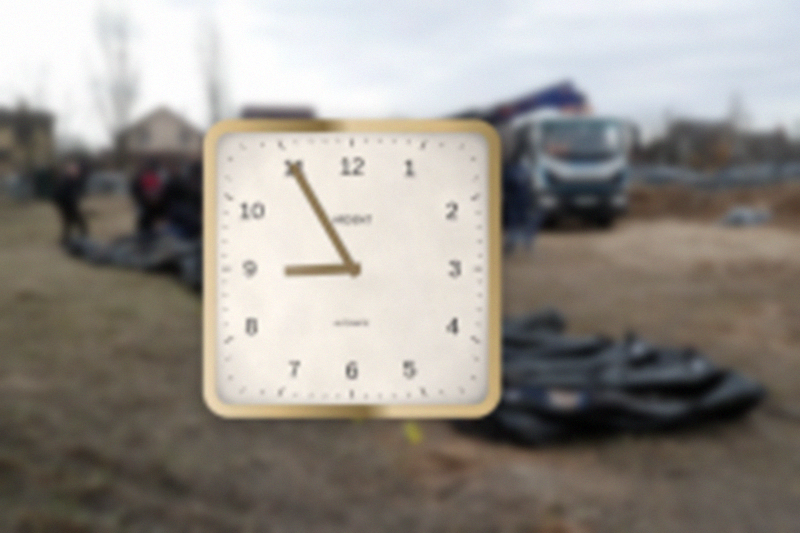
8:55
